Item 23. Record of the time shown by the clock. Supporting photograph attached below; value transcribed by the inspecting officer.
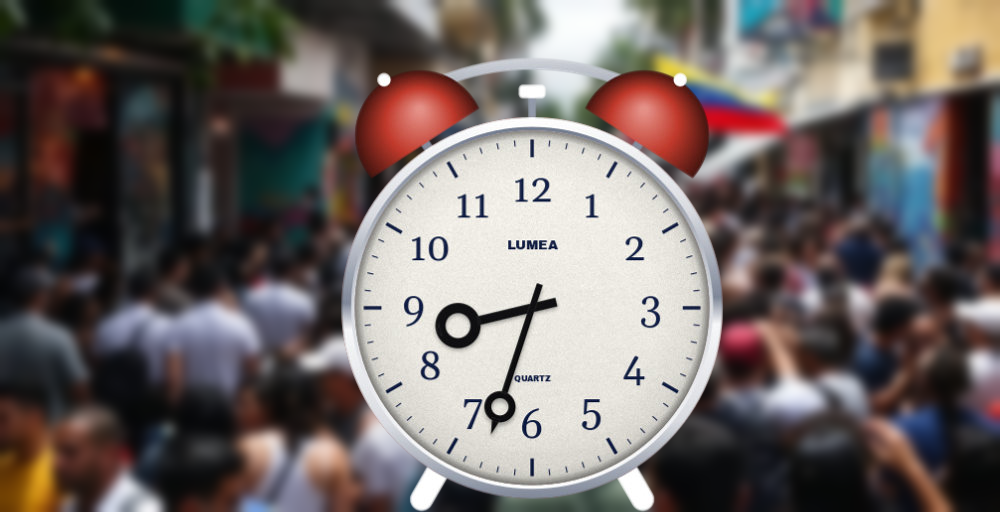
8:33
